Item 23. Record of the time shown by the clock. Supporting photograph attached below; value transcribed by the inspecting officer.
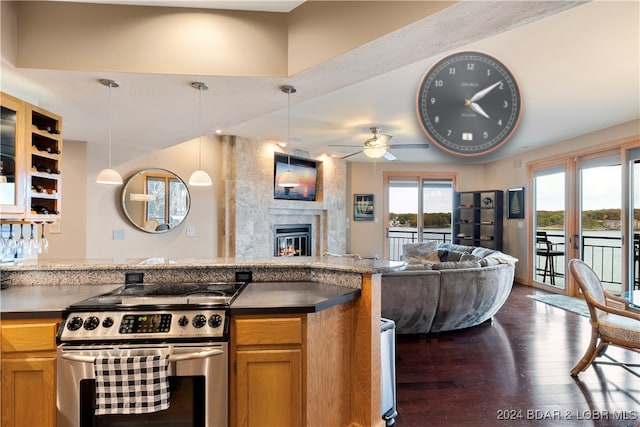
4:09
